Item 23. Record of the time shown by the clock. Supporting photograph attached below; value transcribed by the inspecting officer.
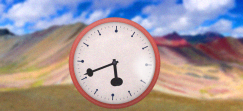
5:41
